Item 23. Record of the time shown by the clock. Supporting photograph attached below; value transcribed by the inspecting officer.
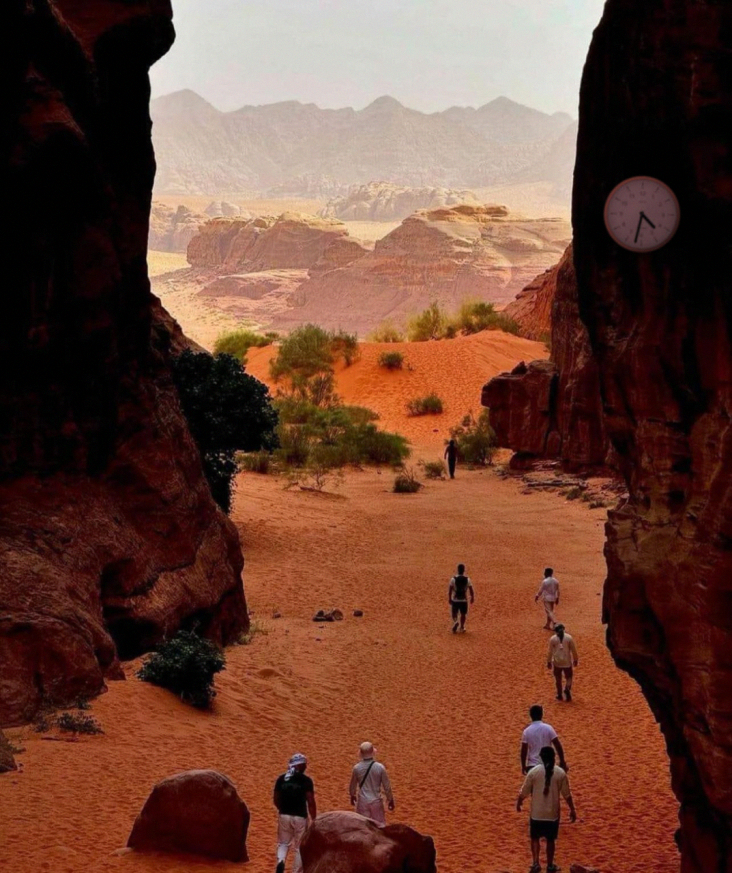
4:32
